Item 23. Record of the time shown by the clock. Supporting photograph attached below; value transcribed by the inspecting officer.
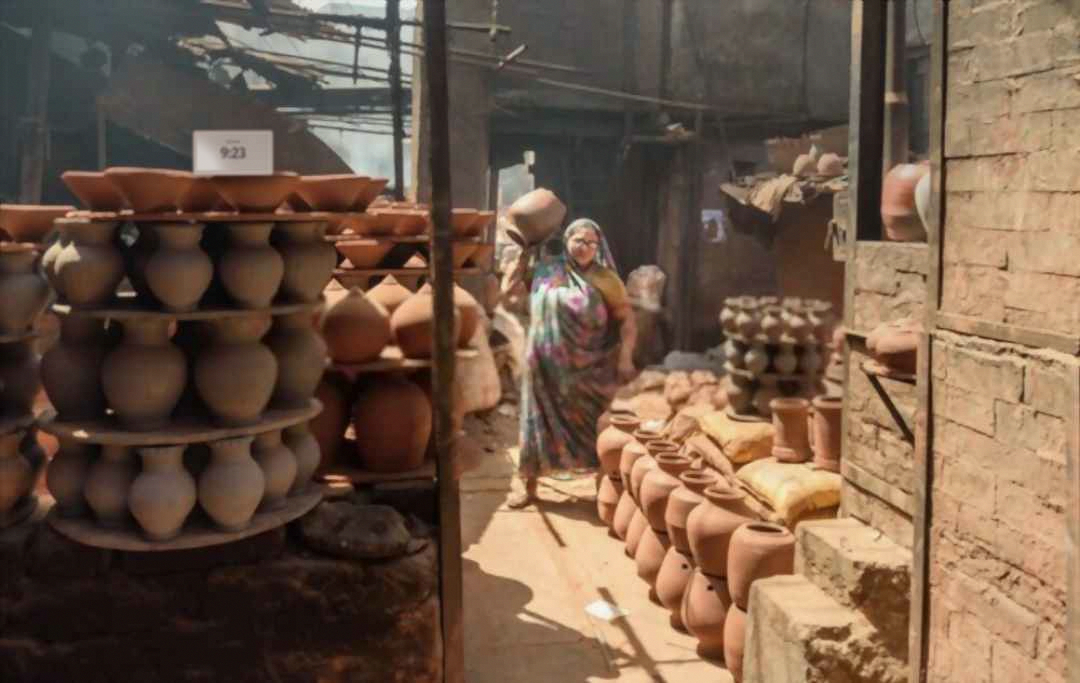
9:23
